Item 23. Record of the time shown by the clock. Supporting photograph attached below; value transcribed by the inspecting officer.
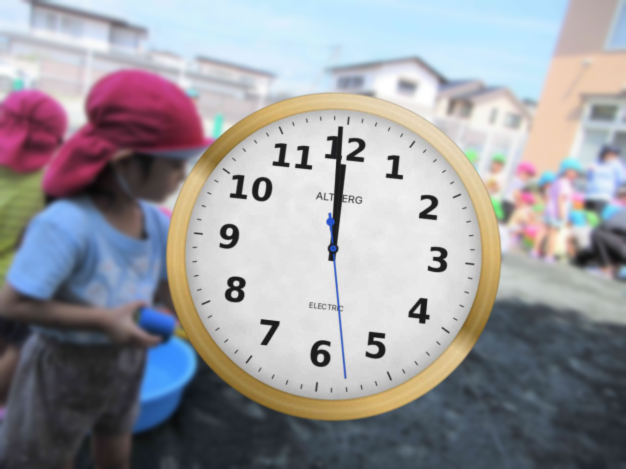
11:59:28
